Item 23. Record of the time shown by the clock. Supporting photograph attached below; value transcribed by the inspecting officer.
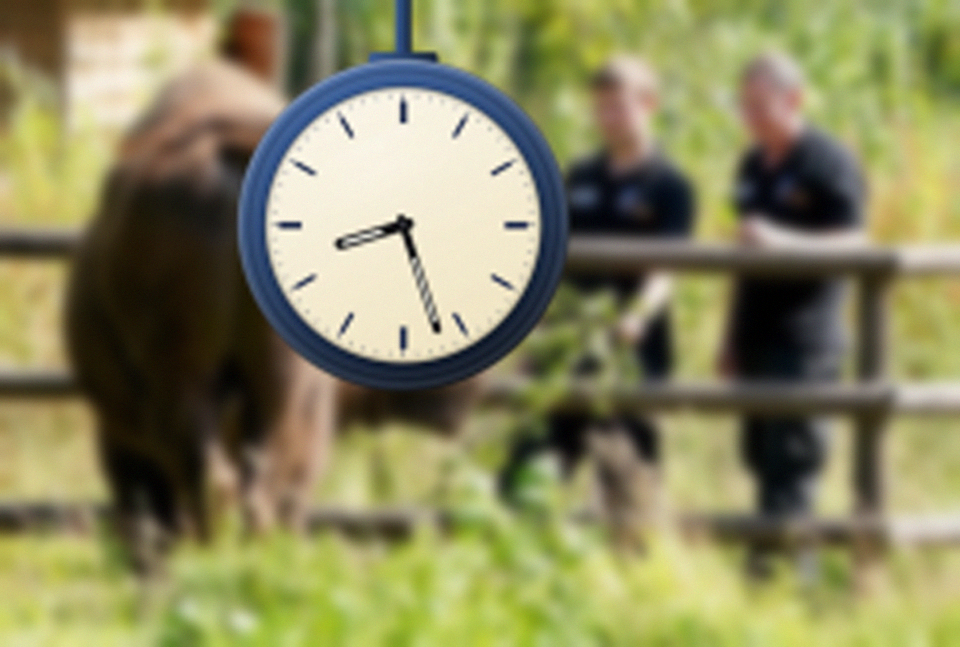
8:27
